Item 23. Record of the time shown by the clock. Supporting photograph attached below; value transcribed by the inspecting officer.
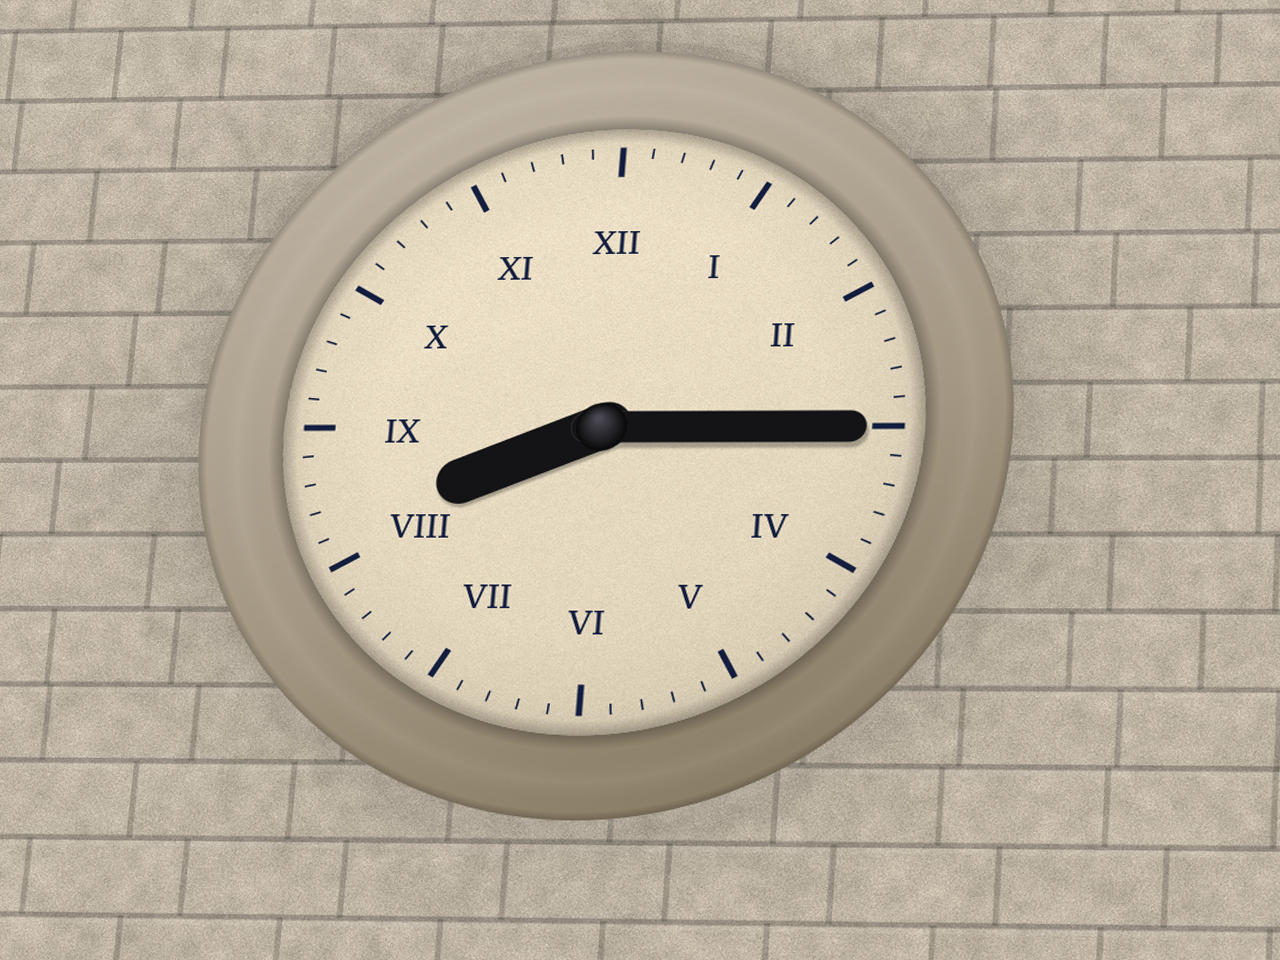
8:15
